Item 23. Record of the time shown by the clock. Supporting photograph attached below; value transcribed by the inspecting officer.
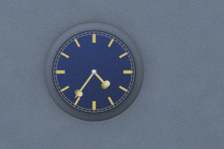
4:36
